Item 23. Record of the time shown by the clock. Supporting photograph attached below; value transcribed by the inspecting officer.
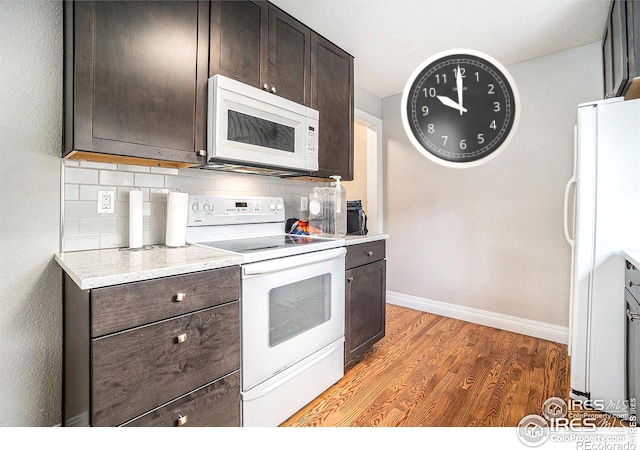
10:00
